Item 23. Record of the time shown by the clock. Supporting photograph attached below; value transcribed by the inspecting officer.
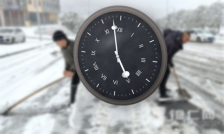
4:58
